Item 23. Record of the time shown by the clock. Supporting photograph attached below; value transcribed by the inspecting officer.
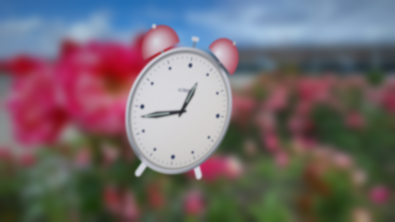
12:43
